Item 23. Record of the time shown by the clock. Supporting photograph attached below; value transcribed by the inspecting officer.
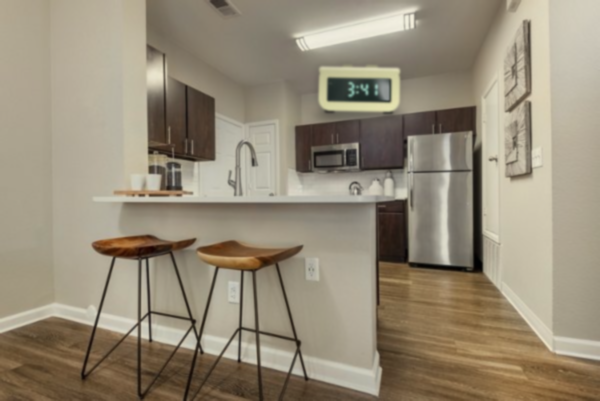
3:41
